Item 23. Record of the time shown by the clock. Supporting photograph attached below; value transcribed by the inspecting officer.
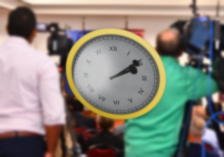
2:09
